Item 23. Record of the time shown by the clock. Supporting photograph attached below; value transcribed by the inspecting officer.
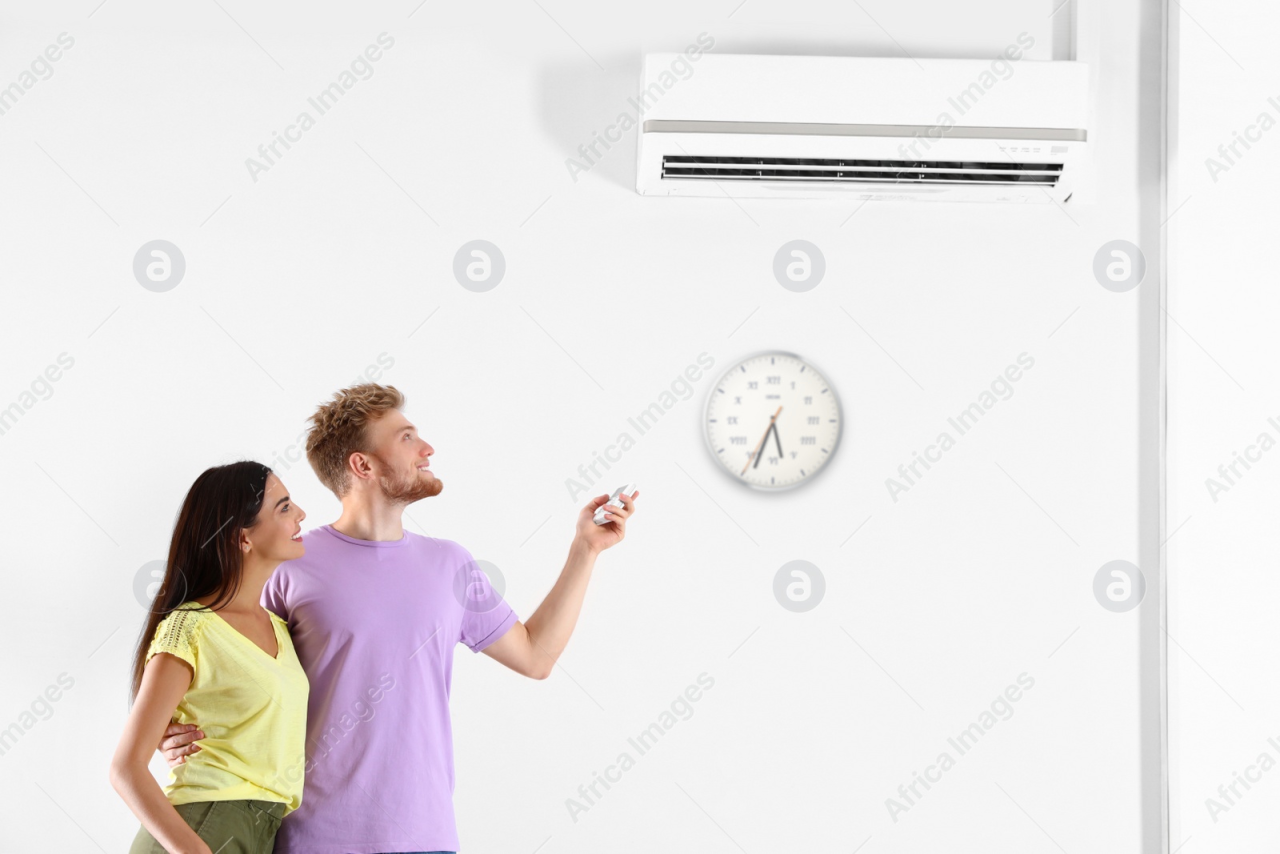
5:33:35
